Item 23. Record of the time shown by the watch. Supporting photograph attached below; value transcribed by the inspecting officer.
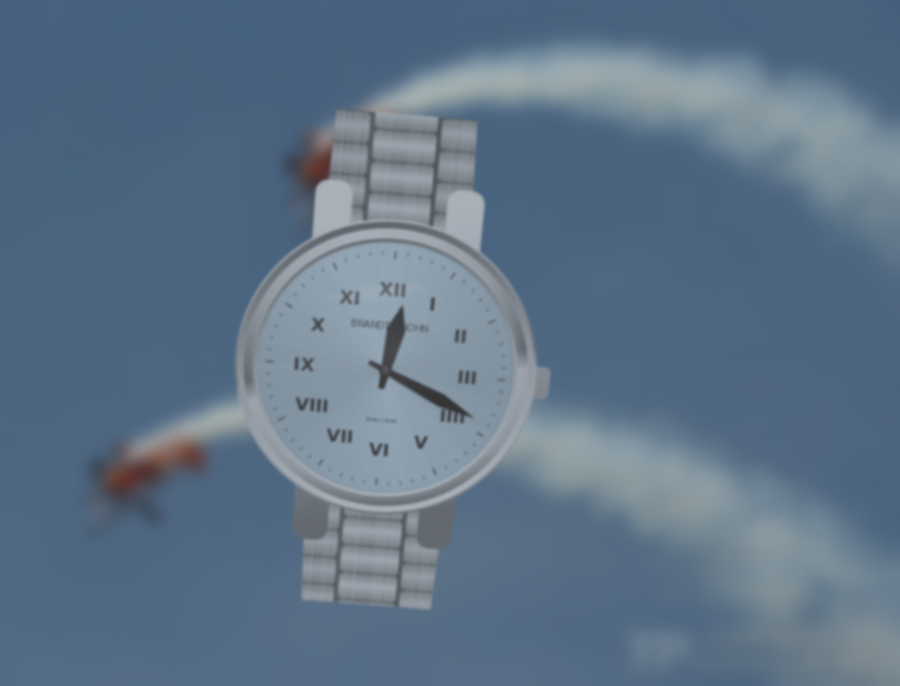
12:19
